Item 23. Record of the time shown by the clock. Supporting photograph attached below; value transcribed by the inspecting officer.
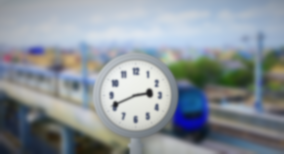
2:41
